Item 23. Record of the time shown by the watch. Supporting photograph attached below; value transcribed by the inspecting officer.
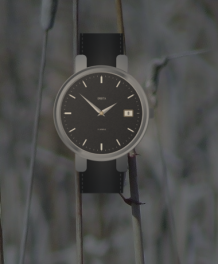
1:52
